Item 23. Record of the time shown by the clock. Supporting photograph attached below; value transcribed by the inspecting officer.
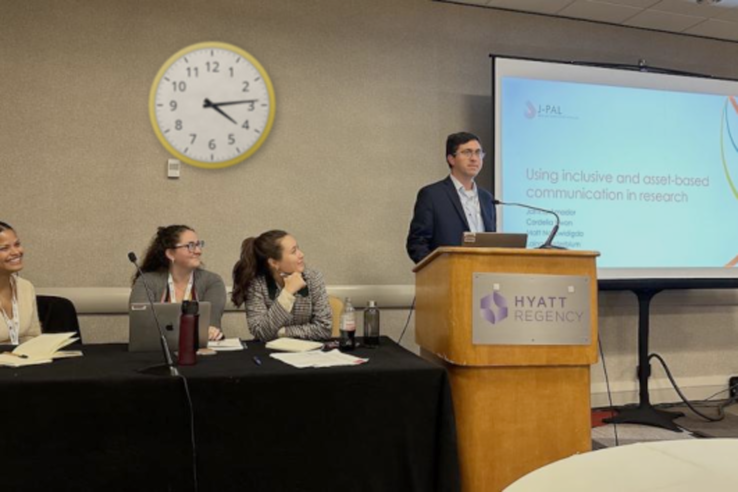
4:14
